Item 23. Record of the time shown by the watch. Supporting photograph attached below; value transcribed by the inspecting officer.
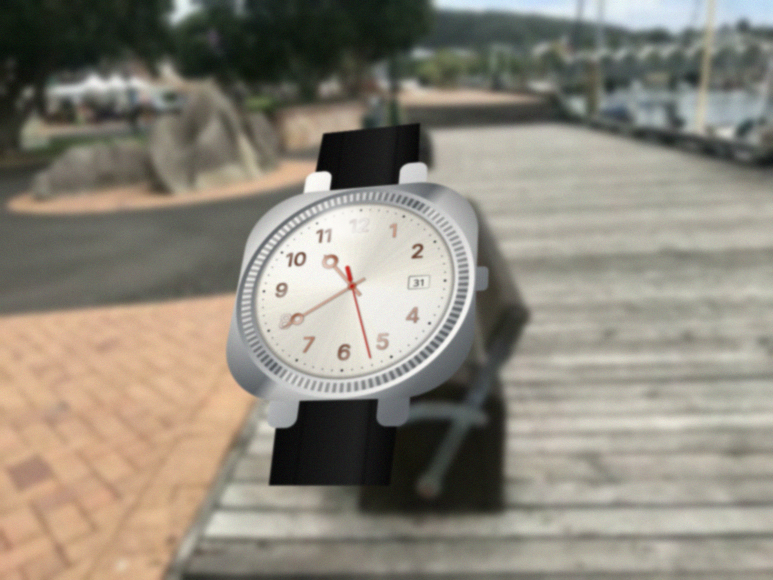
10:39:27
